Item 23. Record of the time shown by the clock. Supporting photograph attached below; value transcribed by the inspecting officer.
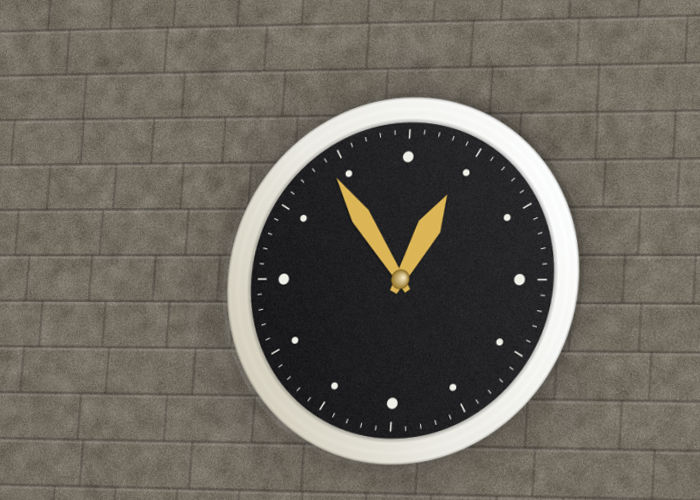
12:54
